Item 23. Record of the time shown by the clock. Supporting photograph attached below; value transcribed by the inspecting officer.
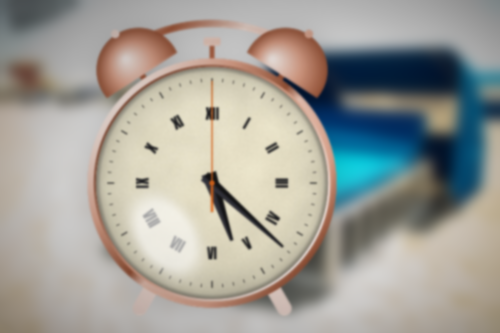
5:22:00
